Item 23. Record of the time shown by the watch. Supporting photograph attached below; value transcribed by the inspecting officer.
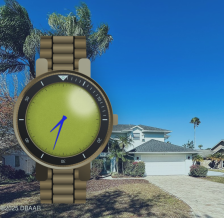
7:33
